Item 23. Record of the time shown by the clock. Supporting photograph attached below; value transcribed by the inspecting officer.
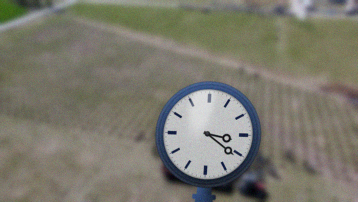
3:21
